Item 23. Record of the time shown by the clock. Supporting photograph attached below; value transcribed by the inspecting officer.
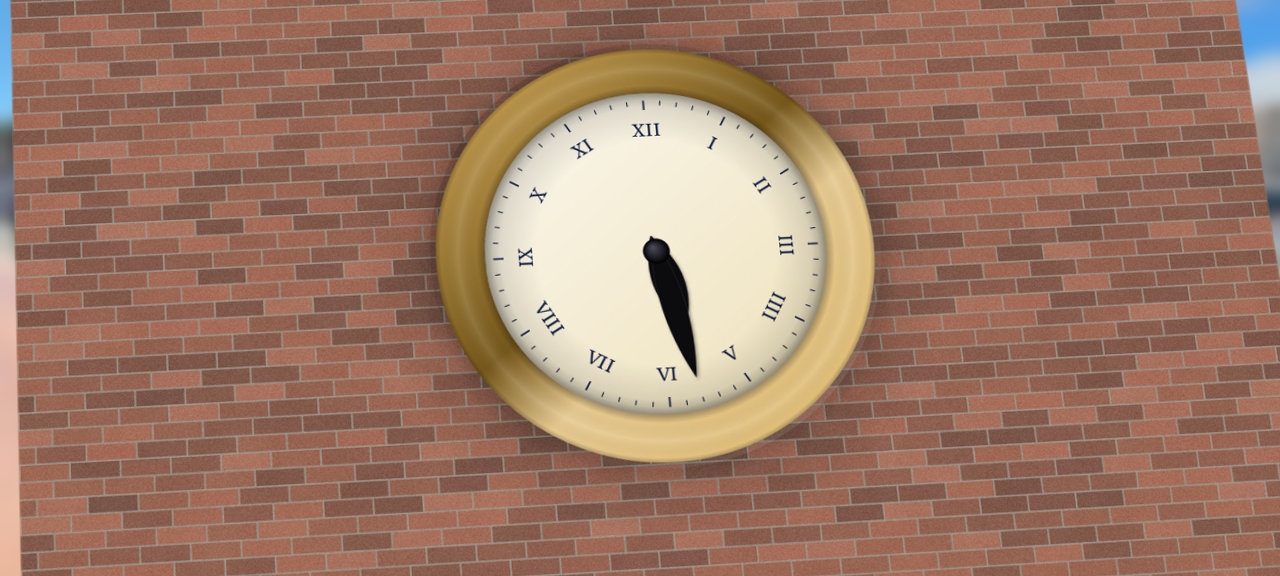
5:28
